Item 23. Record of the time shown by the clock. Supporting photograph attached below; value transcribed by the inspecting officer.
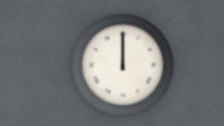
12:00
